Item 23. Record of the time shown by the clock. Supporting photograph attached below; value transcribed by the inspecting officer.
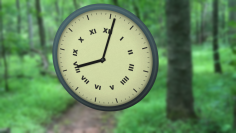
8:01
